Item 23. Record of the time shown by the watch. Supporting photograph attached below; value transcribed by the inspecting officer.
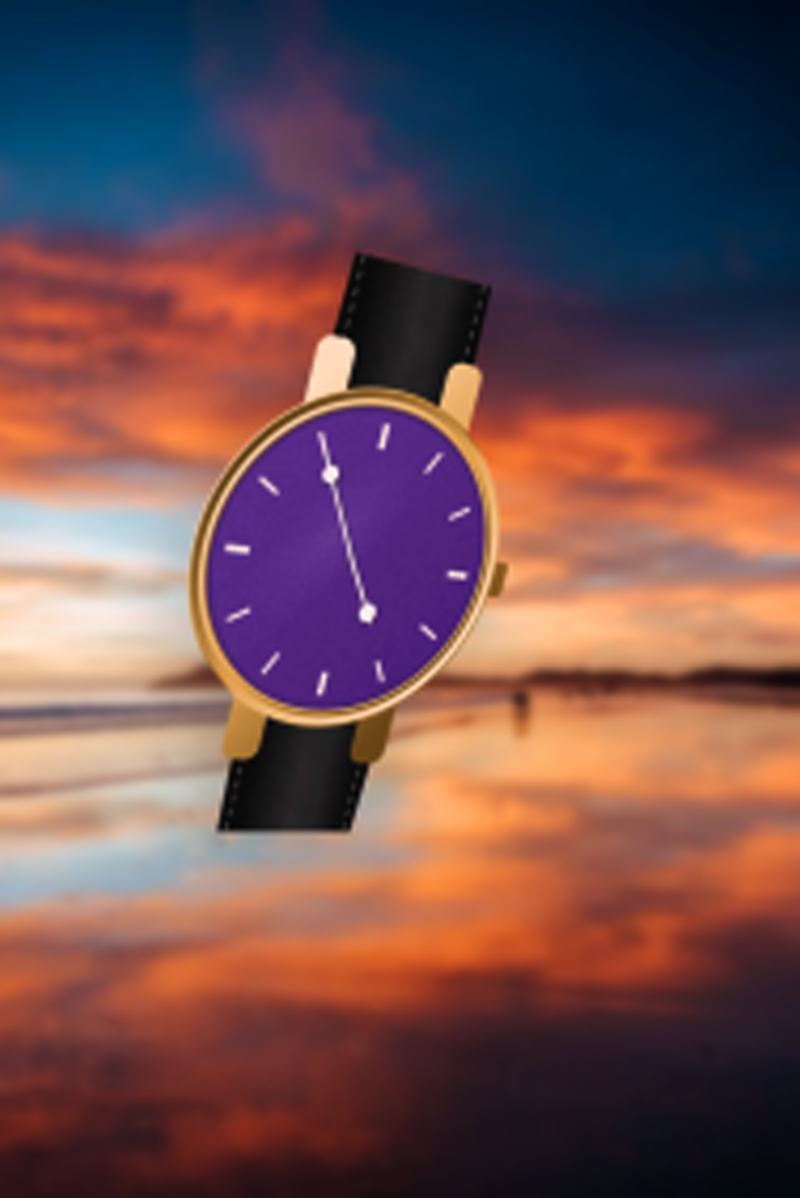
4:55
